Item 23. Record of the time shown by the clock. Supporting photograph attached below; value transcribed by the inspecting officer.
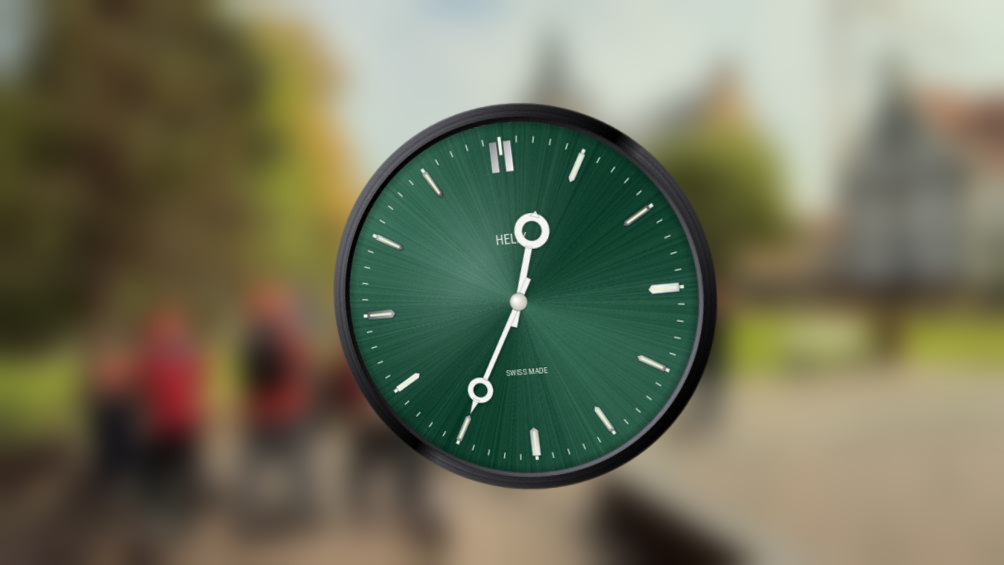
12:35
